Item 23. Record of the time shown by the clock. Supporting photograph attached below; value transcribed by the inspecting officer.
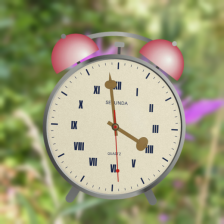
3:58:29
